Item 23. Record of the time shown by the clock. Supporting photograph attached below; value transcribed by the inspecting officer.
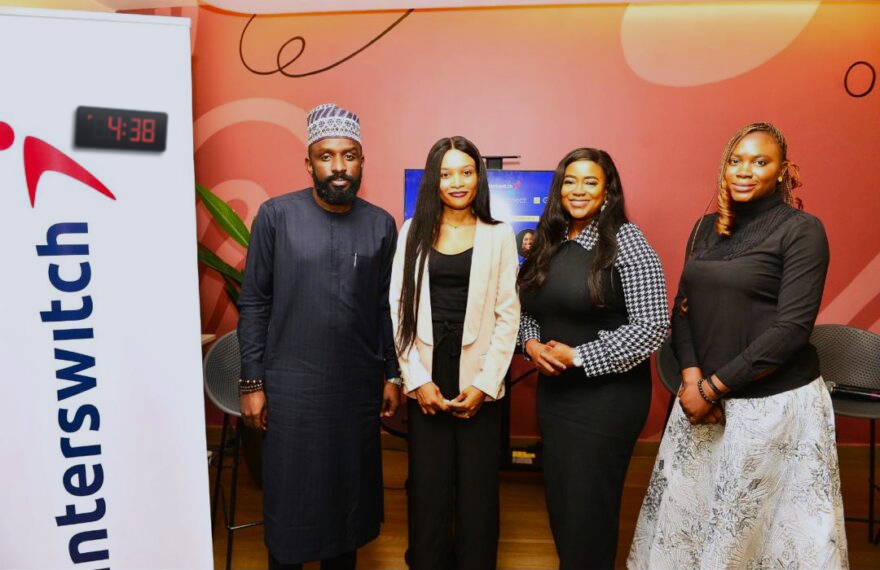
4:38
